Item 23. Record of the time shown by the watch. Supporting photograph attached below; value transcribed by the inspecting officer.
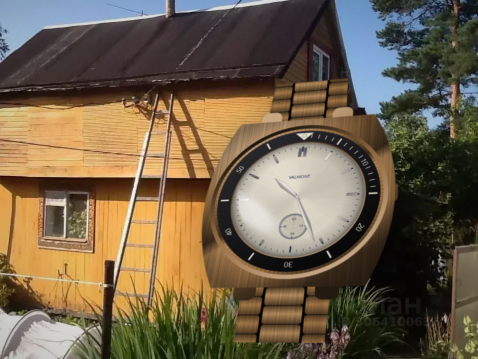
10:26
